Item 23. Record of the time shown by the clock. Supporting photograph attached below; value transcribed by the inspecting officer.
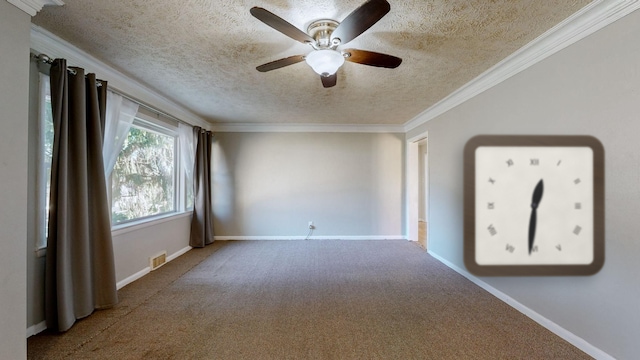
12:31
